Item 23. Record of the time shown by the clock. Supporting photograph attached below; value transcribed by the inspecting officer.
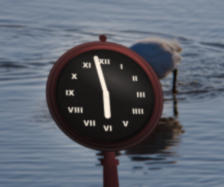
5:58
